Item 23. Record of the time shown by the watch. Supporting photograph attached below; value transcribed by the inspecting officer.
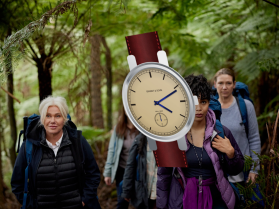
4:11
